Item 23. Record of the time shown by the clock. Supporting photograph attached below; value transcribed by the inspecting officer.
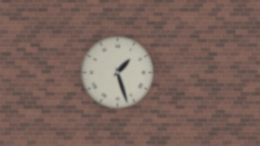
1:27
